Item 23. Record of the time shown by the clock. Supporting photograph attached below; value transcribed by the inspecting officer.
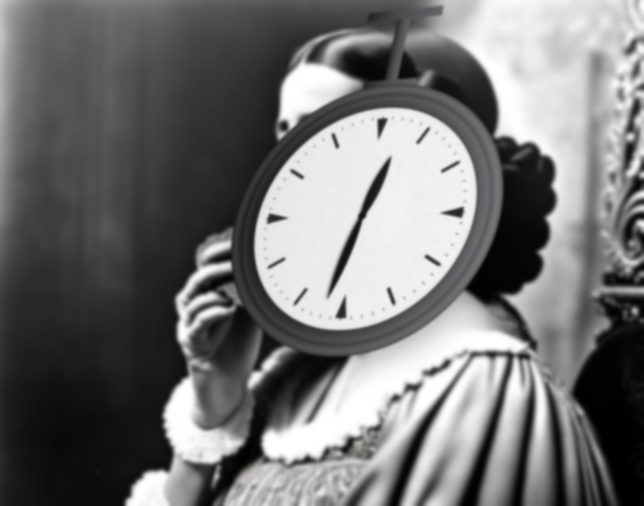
12:32
